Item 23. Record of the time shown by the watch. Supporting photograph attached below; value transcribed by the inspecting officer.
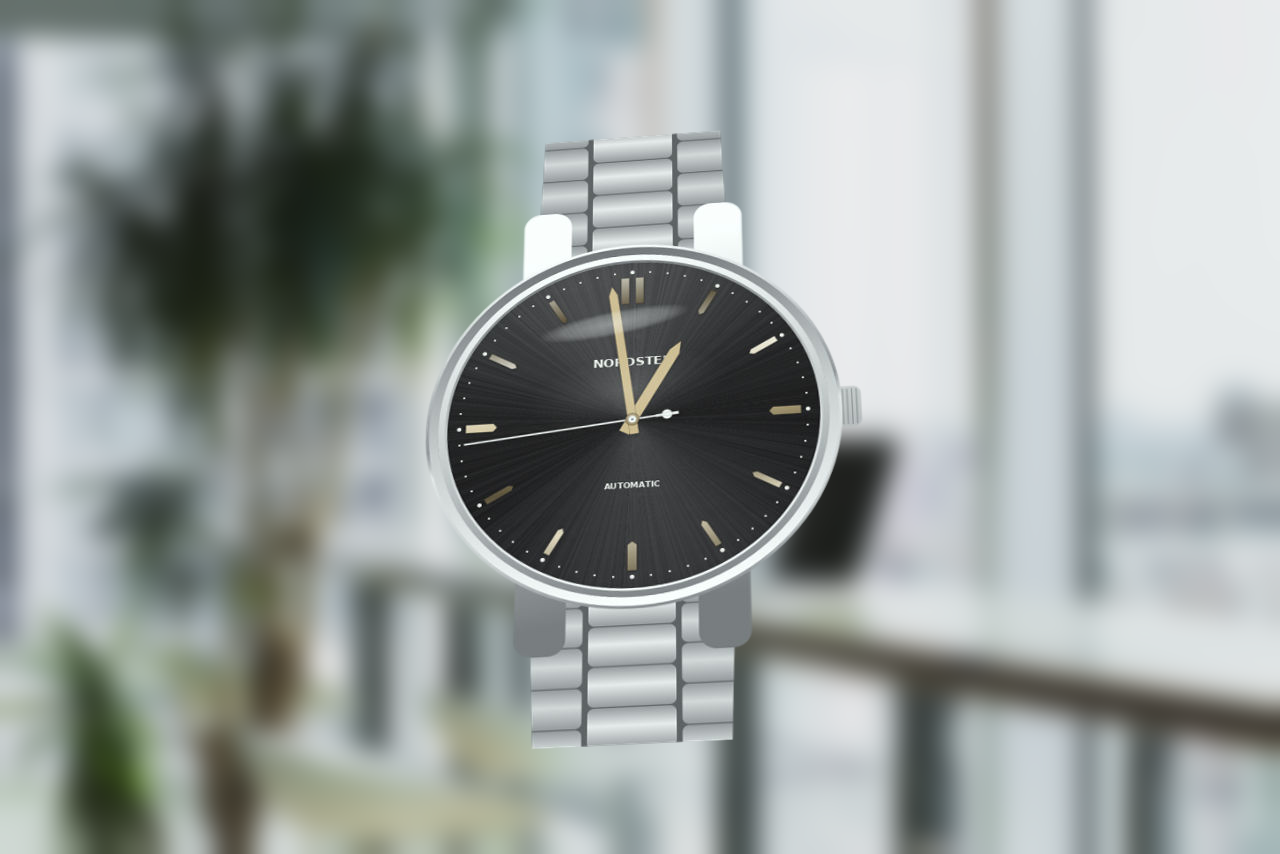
12:58:44
